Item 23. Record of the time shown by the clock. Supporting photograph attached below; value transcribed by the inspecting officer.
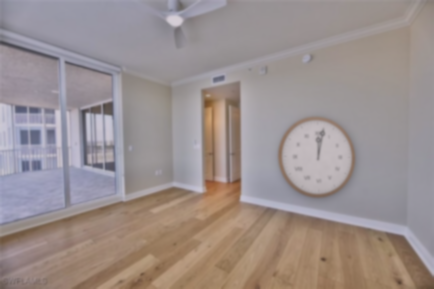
12:02
